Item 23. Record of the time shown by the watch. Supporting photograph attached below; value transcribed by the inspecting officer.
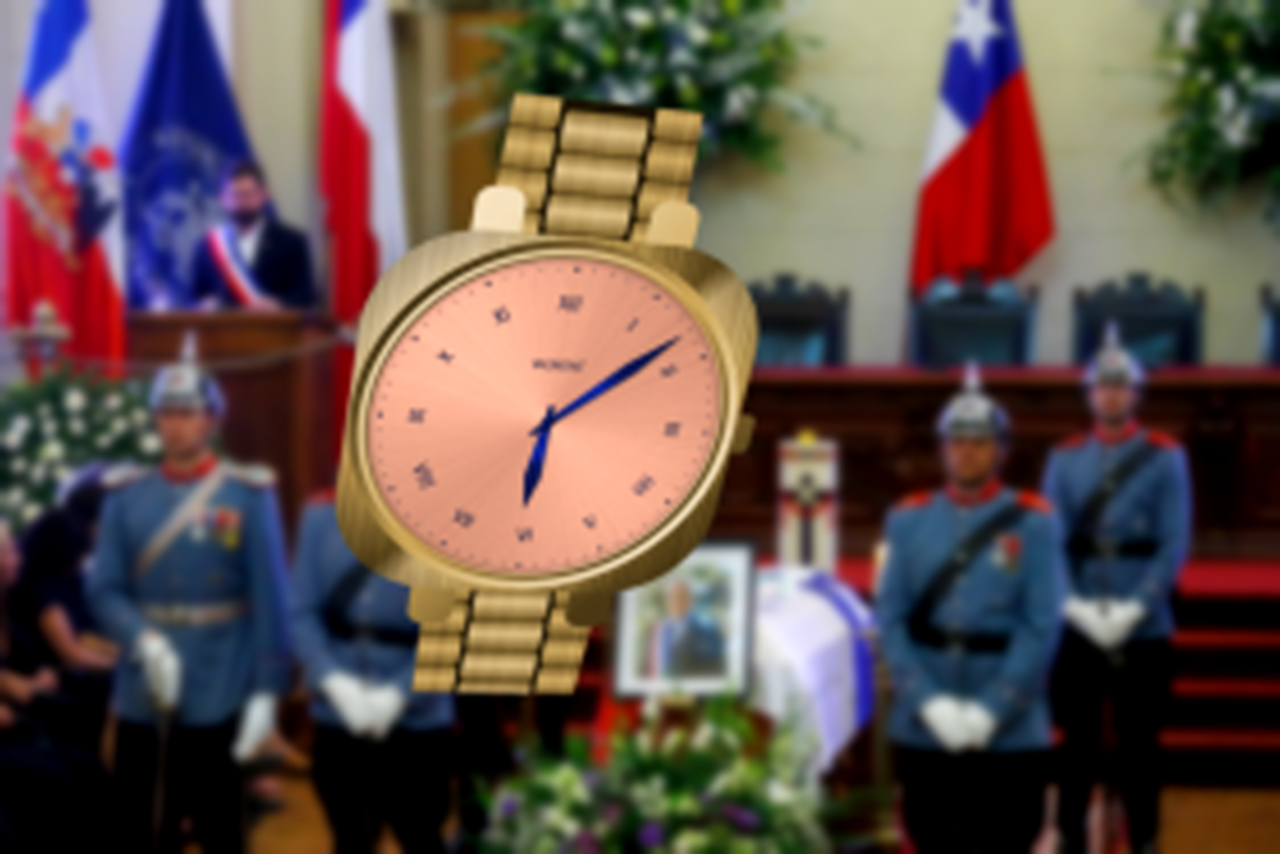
6:08
